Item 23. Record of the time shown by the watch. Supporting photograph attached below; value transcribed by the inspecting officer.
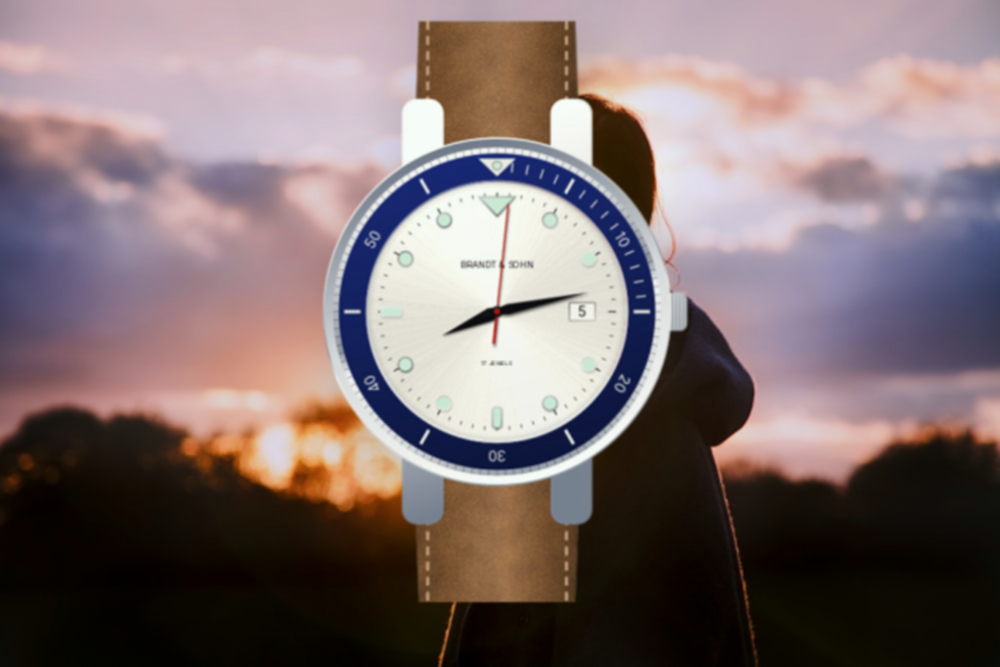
8:13:01
